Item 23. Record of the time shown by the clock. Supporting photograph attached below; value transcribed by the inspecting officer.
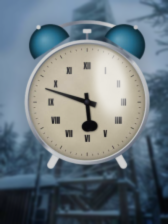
5:48
